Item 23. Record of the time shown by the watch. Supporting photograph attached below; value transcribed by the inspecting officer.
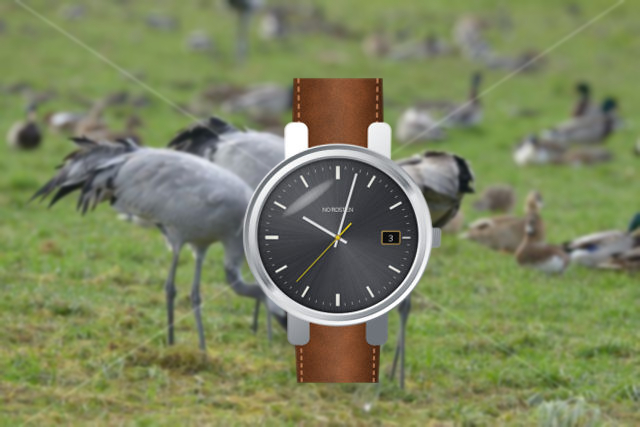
10:02:37
